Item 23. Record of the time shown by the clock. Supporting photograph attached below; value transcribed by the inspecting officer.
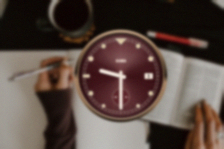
9:30
